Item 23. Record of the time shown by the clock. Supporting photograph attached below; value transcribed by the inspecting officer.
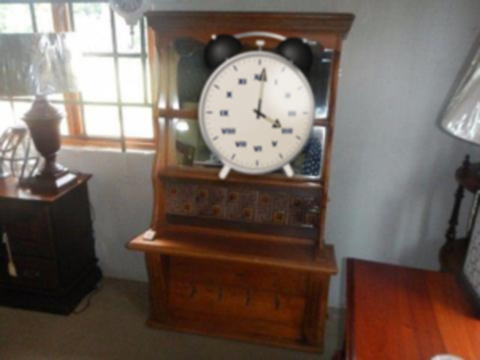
4:01
